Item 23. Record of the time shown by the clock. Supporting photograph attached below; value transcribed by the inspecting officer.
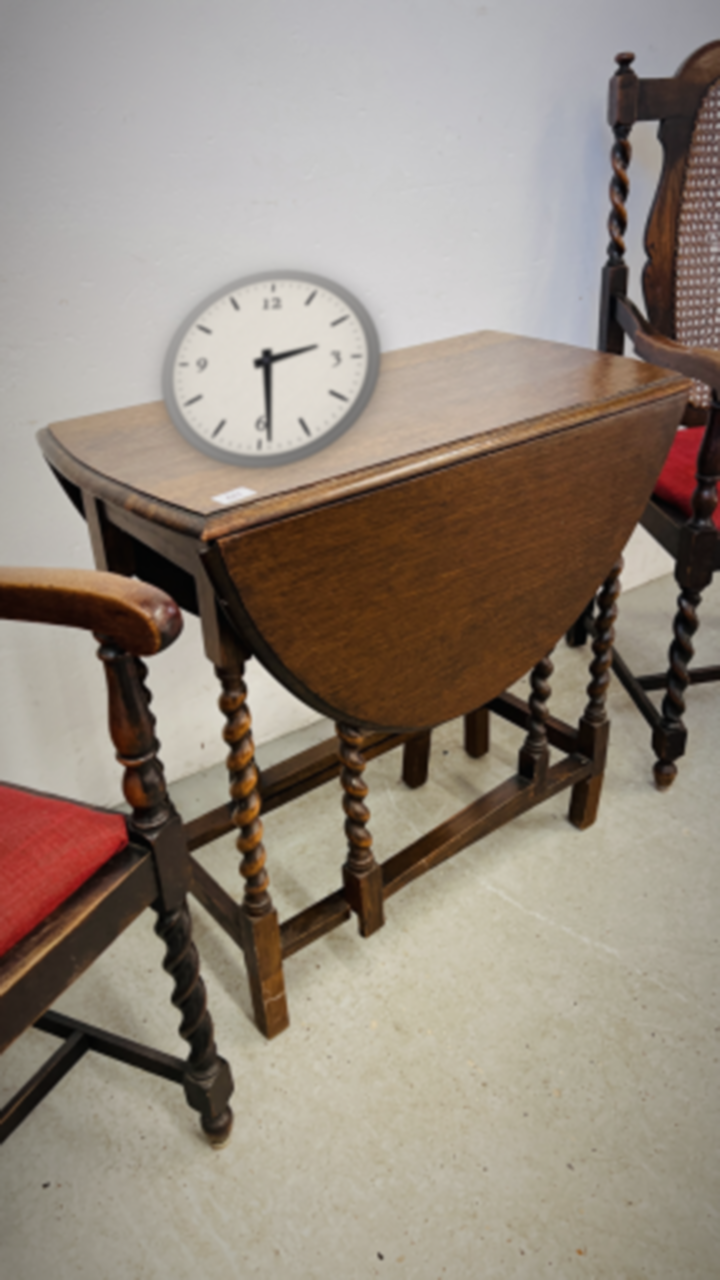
2:29
